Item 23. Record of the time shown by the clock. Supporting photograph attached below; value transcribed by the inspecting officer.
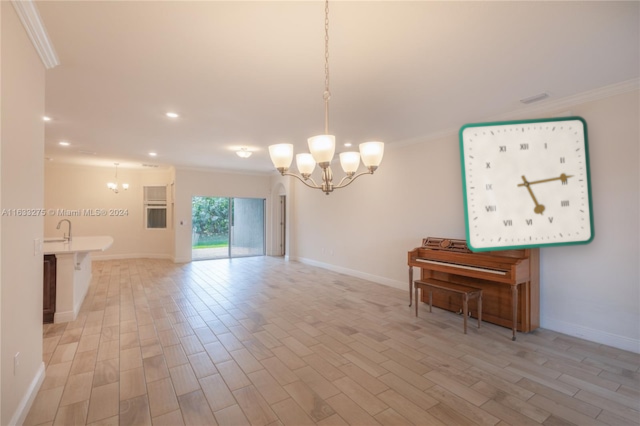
5:14
